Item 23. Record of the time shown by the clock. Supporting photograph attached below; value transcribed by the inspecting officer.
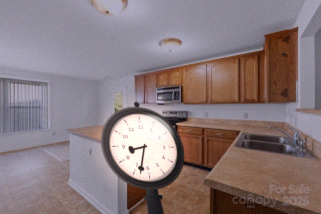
8:33
